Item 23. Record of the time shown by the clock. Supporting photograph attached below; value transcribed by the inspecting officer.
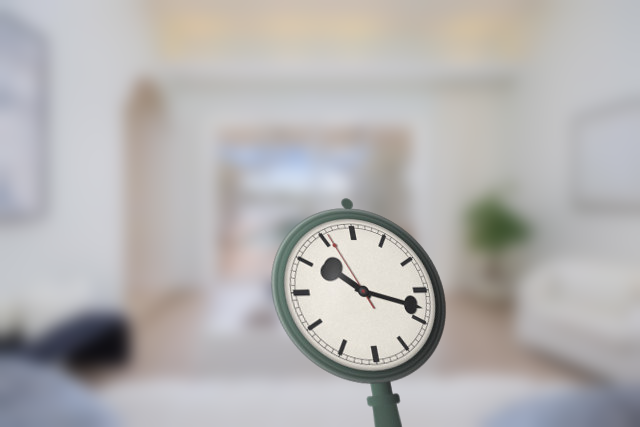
10:17:56
